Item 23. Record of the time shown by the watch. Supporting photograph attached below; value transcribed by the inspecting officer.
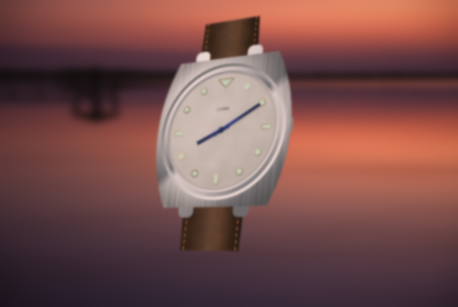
8:10
